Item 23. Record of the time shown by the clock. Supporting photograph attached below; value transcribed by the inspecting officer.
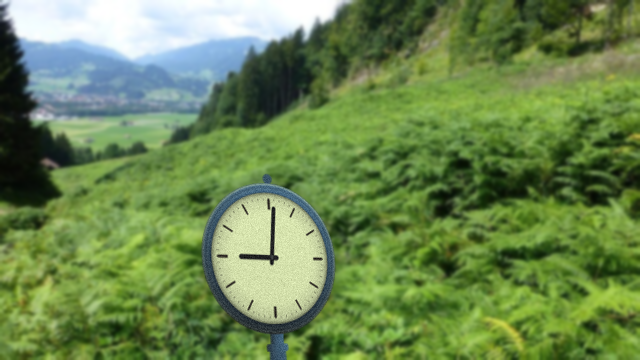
9:01
